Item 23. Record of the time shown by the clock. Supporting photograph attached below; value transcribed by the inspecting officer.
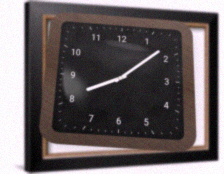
8:08
